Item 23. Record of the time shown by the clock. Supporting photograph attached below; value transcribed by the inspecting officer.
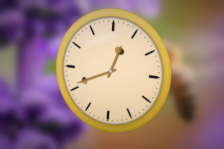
12:41
